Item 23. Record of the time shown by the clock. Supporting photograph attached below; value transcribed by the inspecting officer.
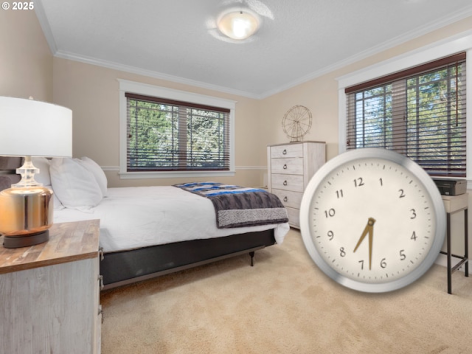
7:33
